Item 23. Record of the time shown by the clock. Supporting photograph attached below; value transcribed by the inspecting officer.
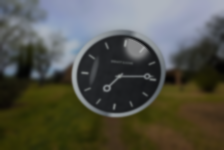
7:14
